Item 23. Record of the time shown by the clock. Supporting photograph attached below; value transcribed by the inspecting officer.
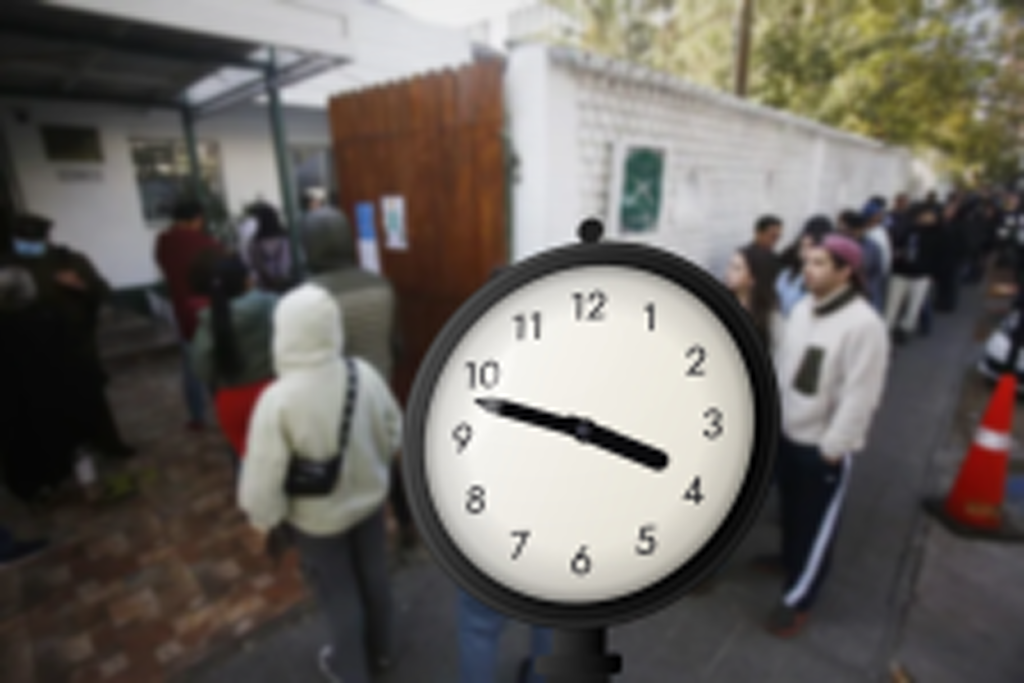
3:48
